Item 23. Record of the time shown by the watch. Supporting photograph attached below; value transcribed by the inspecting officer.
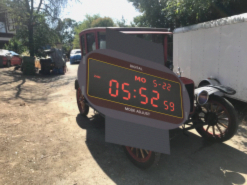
5:52
